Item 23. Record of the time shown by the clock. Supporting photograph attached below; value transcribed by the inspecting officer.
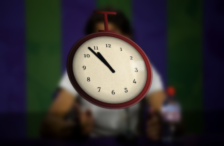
10:53
